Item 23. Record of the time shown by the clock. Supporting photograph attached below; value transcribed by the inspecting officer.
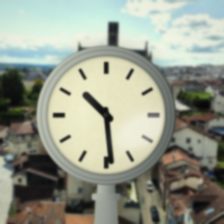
10:29
